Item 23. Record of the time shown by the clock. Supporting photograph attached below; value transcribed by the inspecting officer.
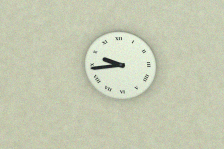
9:44
